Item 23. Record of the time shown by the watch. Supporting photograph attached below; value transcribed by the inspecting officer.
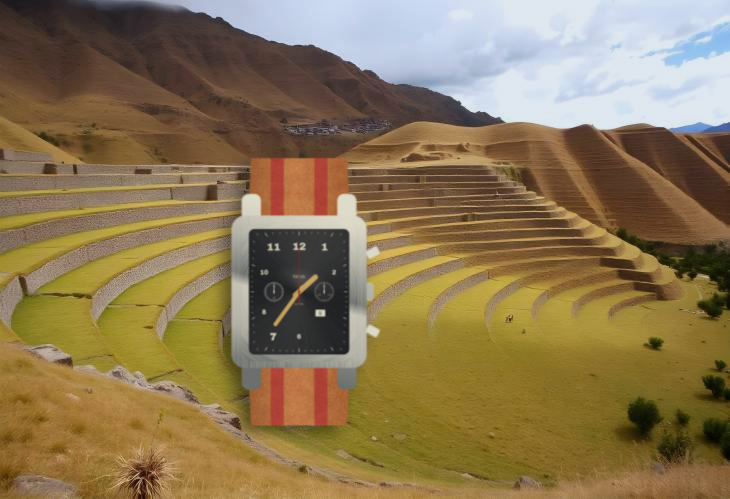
1:36
